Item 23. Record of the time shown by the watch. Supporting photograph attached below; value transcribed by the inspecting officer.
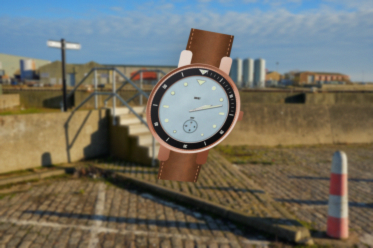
2:12
